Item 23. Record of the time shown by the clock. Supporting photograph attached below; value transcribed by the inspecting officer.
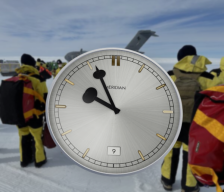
9:56
